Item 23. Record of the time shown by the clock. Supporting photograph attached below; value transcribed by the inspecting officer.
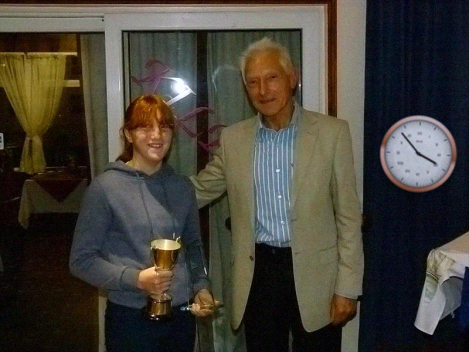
3:53
